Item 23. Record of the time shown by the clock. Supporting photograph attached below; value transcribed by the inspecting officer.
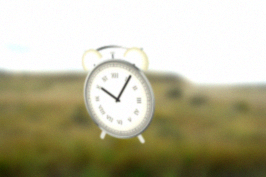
10:06
